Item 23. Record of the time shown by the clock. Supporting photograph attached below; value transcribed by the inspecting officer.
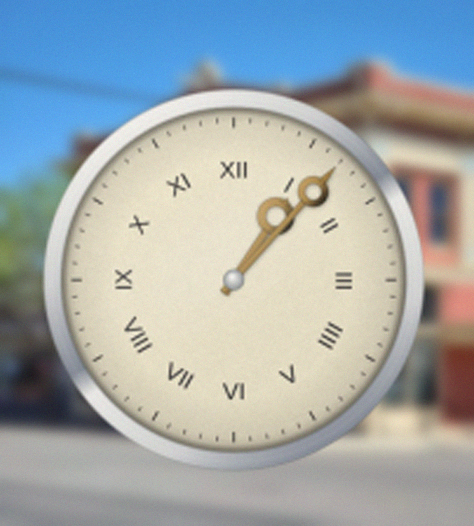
1:07
